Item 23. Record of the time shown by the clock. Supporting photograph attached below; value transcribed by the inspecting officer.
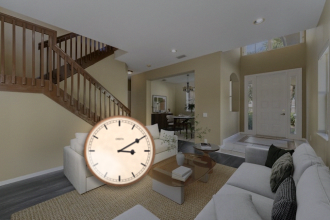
3:10
